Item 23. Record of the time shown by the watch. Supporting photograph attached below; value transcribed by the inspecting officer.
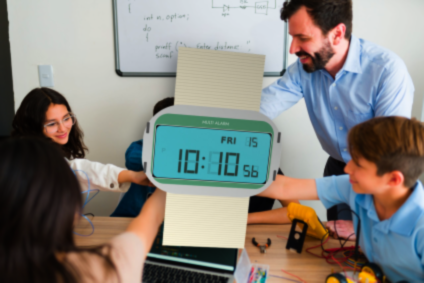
10:10:56
